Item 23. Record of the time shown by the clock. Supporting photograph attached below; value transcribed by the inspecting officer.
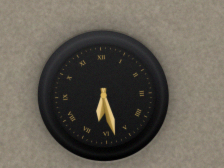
6:28
